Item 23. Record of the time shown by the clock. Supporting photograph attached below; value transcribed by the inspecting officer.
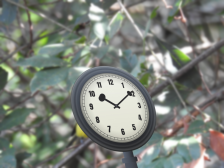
10:09
